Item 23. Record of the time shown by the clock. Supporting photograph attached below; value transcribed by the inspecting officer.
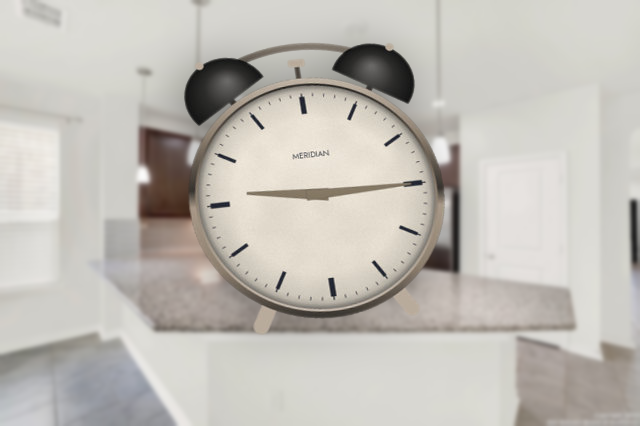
9:15
